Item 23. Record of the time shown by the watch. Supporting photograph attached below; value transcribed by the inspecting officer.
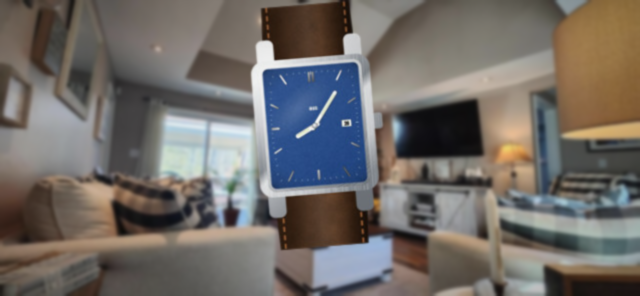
8:06
